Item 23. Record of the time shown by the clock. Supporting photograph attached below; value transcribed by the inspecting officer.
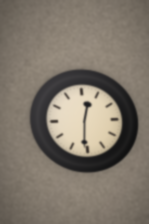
12:31
